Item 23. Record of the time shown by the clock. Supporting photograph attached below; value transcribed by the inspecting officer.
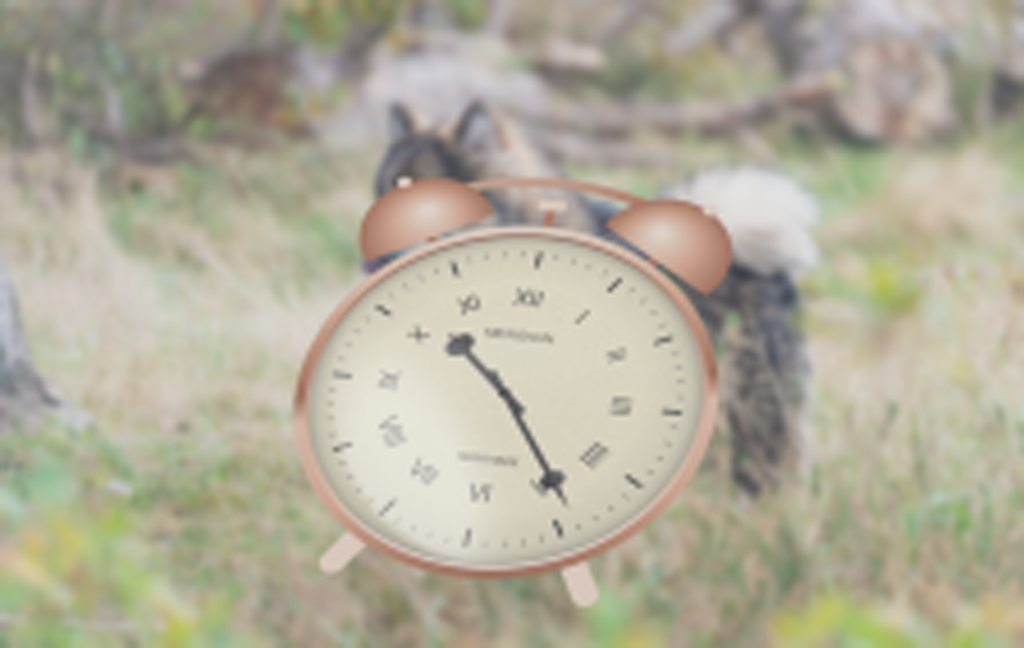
10:24
